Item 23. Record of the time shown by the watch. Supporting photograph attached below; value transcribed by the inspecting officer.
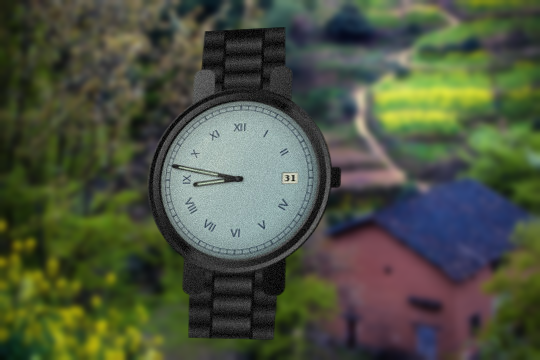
8:47
